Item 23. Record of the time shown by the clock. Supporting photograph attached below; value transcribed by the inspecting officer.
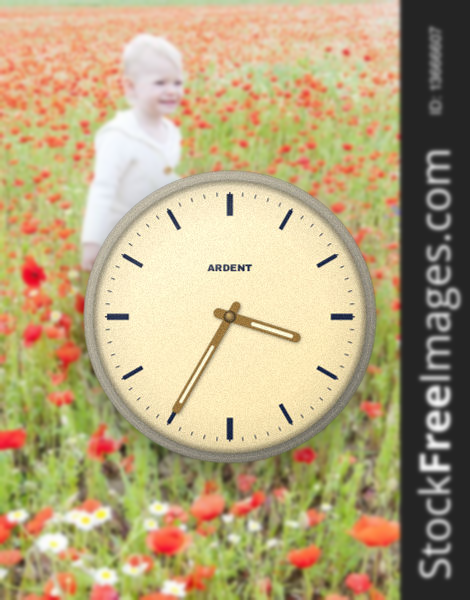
3:35
